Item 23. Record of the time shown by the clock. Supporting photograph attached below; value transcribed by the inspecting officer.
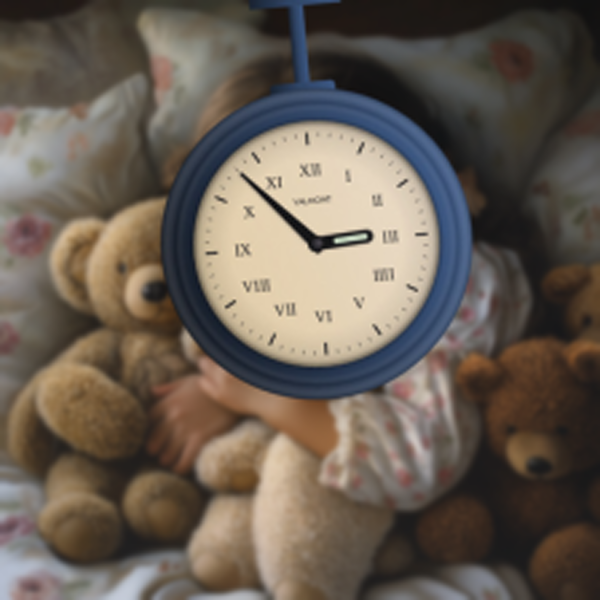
2:53
